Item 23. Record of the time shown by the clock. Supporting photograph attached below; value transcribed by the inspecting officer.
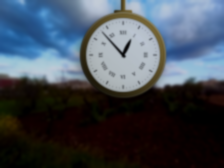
12:53
